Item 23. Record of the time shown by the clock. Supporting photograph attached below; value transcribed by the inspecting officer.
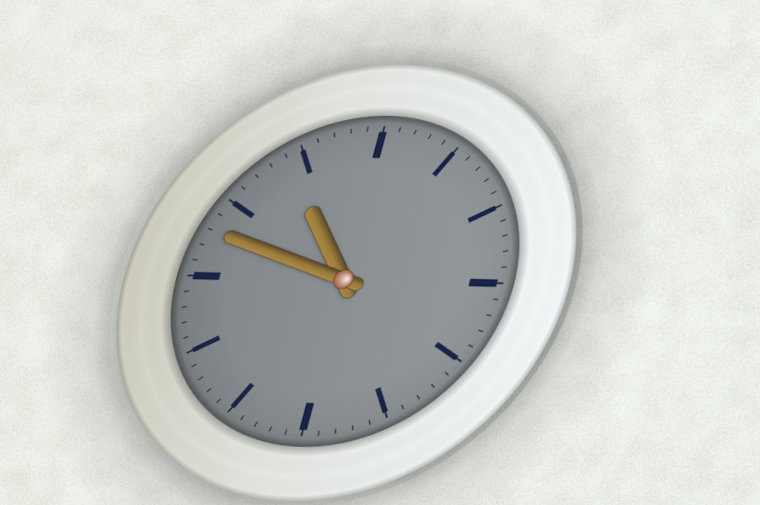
10:48
